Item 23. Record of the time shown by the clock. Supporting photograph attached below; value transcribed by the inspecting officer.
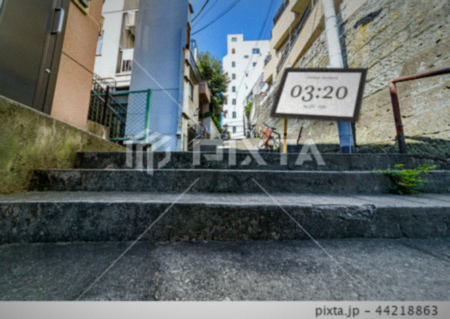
3:20
